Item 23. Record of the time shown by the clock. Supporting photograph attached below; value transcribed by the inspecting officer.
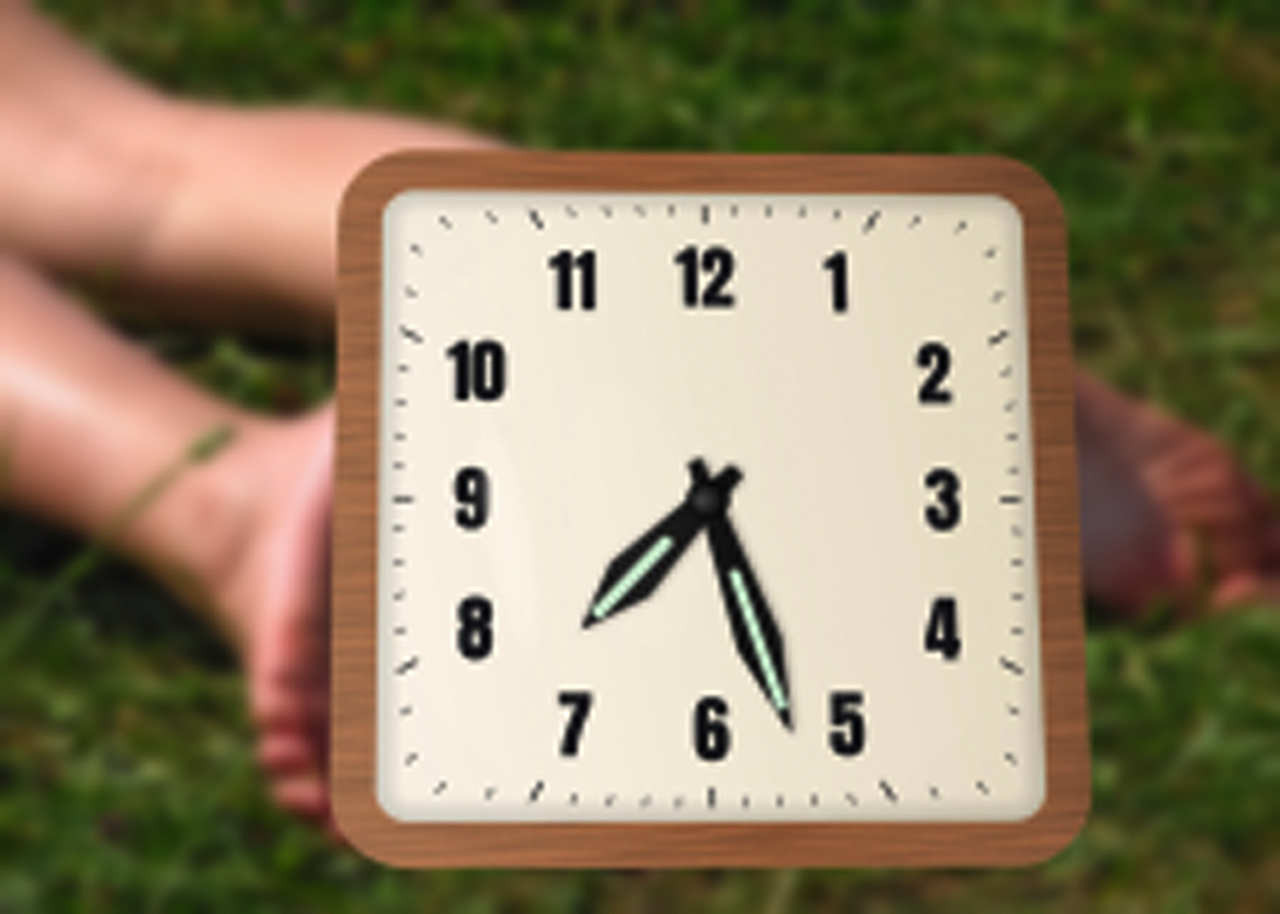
7:27
